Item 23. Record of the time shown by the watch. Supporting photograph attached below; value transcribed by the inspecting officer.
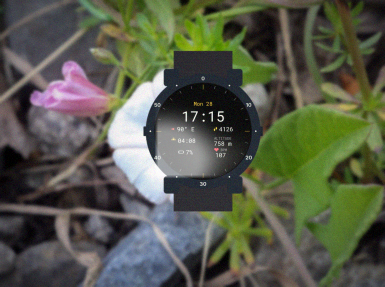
17:15
